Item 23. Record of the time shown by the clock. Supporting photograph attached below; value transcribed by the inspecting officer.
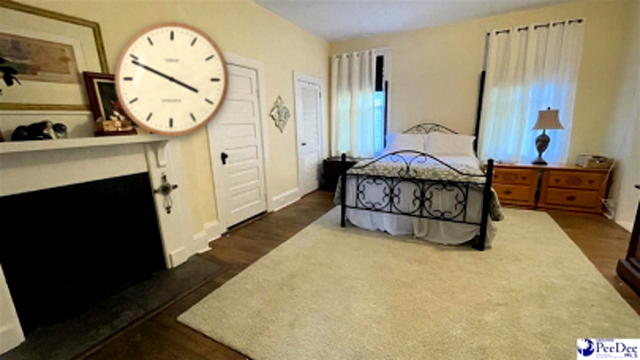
3:49
